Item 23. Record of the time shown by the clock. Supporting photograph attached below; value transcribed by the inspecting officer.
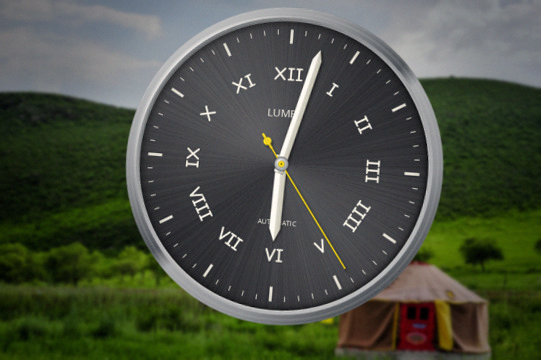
6:02:24
